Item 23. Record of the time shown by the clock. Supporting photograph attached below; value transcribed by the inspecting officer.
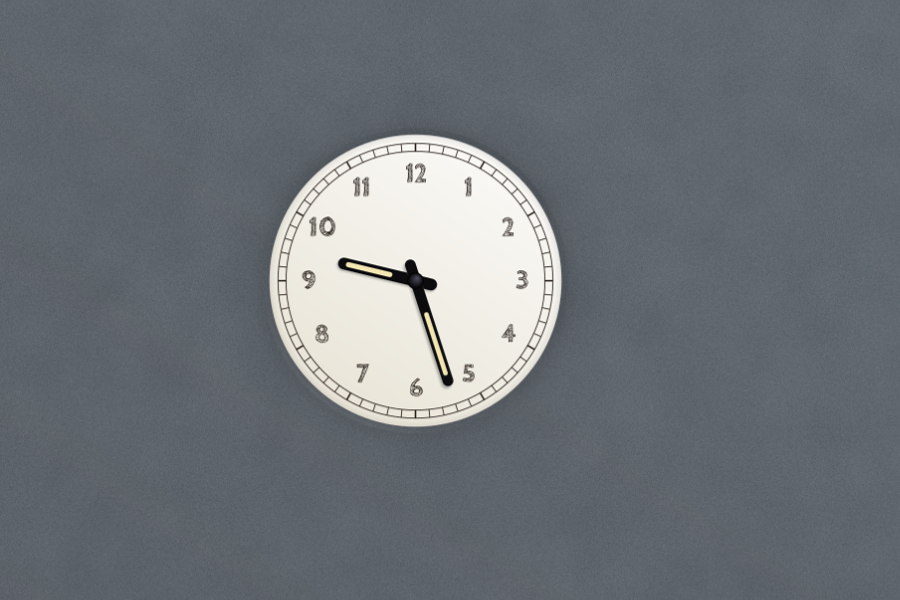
9:27
